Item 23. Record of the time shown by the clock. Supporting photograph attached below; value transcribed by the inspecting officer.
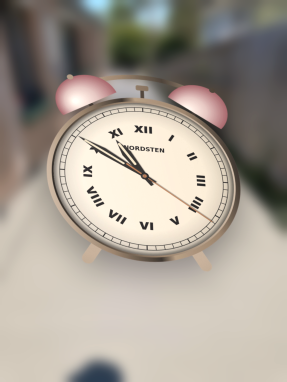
10:50:21
